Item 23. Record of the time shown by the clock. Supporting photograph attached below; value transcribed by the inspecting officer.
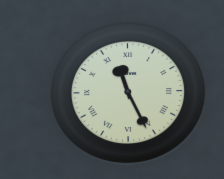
11:26
